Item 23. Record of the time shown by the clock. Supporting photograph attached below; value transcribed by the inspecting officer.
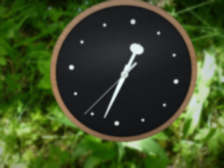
12:32:36
